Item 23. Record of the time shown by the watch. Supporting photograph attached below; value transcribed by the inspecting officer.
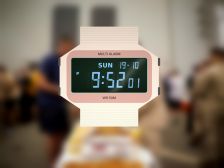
9:52:01
